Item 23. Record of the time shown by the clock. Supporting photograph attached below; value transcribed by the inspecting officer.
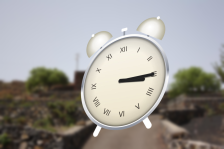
3:15
